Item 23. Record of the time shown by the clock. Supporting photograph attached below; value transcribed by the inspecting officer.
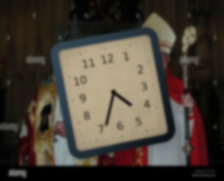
4:34
